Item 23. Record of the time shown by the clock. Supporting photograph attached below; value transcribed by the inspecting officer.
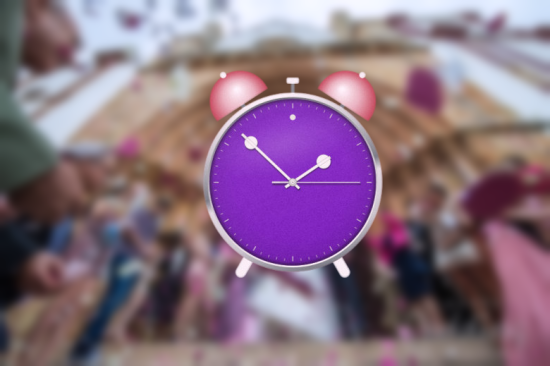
1:52:15
